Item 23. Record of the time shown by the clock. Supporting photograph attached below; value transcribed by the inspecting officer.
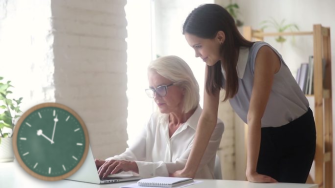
10:01
